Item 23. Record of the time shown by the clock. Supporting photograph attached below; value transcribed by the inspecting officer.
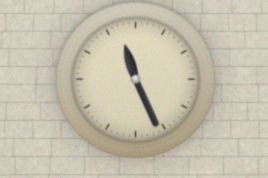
11:26
